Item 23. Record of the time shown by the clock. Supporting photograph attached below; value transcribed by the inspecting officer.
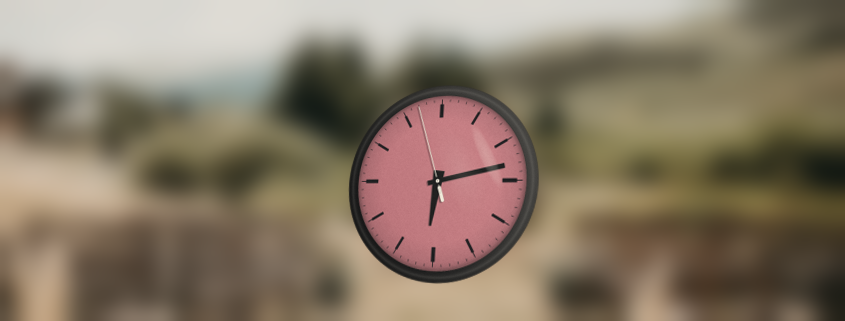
6:12:57
